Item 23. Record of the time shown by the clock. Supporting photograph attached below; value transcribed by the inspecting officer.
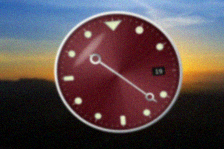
10:22
